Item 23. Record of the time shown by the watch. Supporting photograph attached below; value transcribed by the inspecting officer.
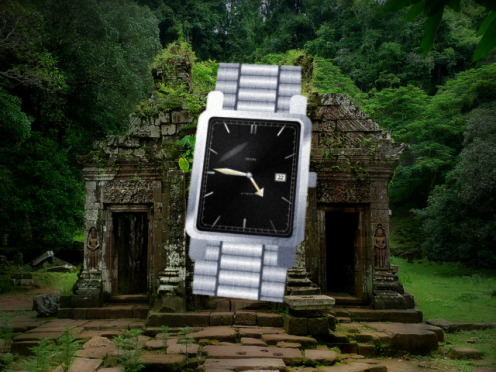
4:46
